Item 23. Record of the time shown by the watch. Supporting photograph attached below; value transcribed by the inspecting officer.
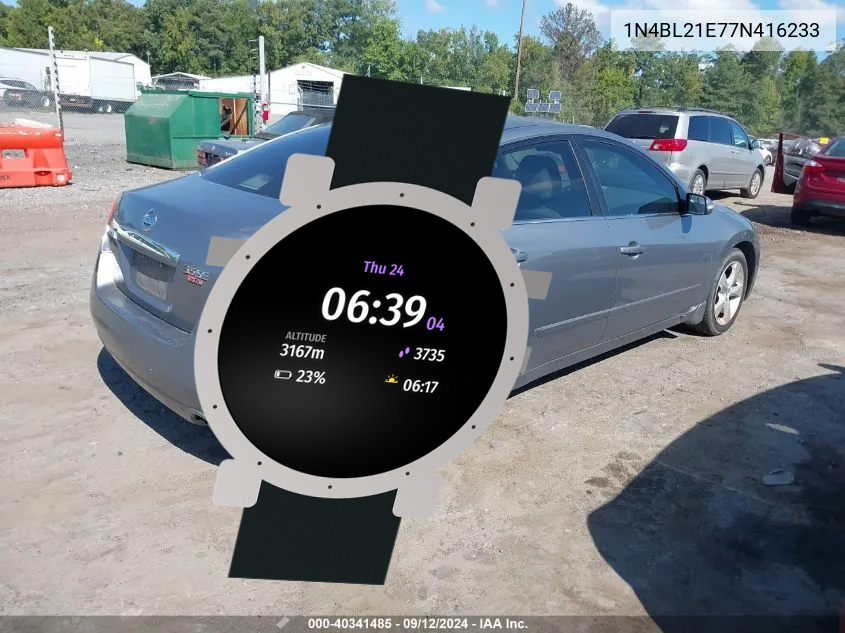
6:39:04
